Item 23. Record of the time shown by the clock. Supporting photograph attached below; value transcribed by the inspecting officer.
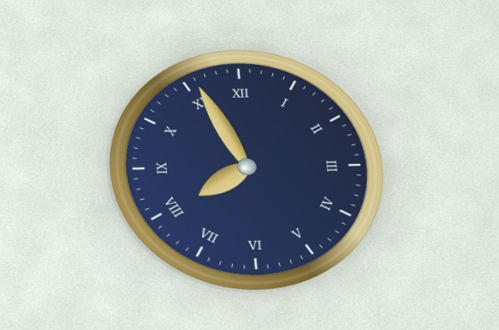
7:56
